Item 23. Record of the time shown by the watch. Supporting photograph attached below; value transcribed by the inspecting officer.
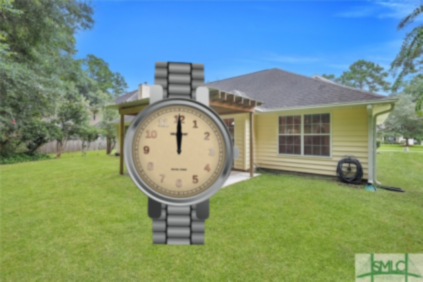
12:00
